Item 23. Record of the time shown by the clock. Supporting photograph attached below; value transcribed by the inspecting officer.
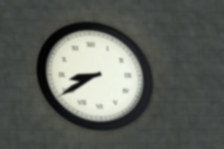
8:40
